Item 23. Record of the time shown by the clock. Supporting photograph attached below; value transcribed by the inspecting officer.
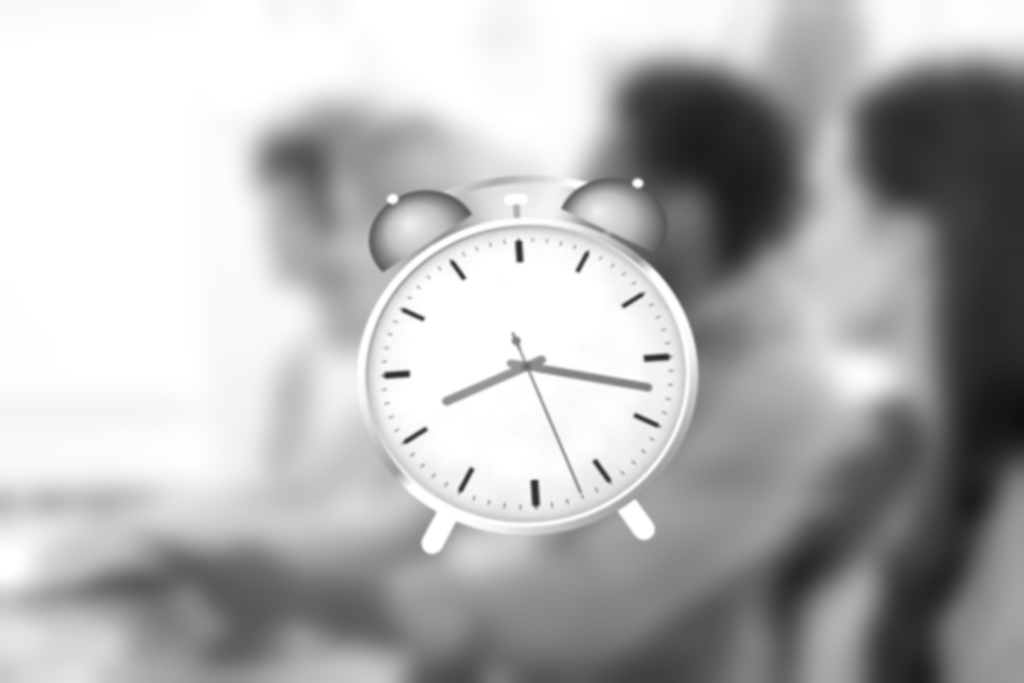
8:17:27
